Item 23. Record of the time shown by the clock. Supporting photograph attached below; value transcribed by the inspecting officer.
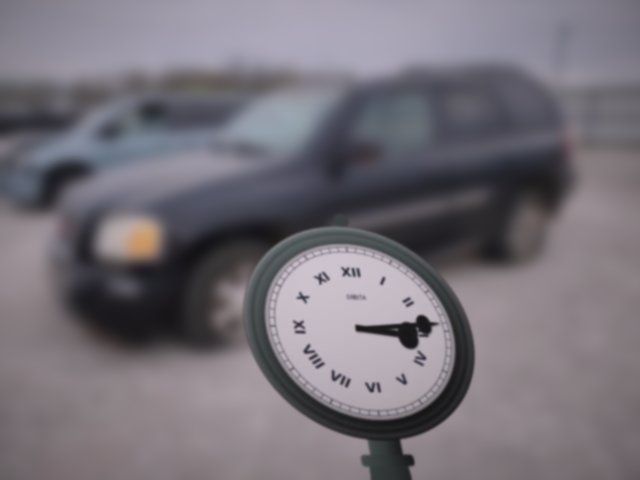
3:14
